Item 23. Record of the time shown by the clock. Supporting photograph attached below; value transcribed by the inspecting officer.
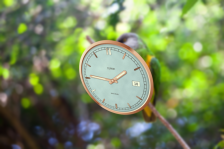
1:46
